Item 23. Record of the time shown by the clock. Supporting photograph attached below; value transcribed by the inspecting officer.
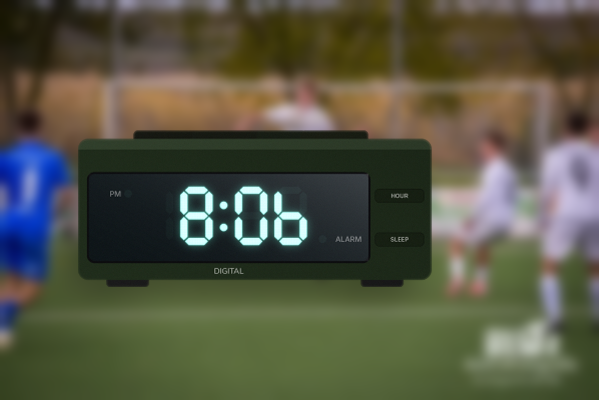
8:06
